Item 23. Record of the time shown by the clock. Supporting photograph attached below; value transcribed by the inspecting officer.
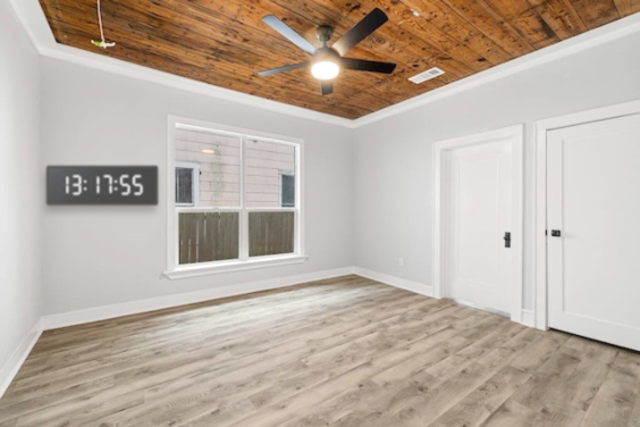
13:17:55
